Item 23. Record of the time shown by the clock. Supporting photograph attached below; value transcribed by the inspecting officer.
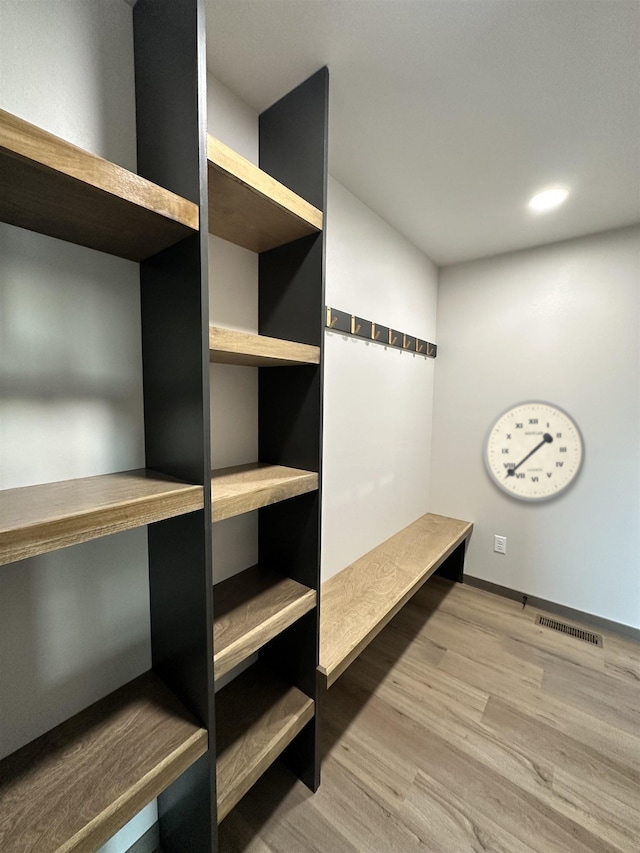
1:38
